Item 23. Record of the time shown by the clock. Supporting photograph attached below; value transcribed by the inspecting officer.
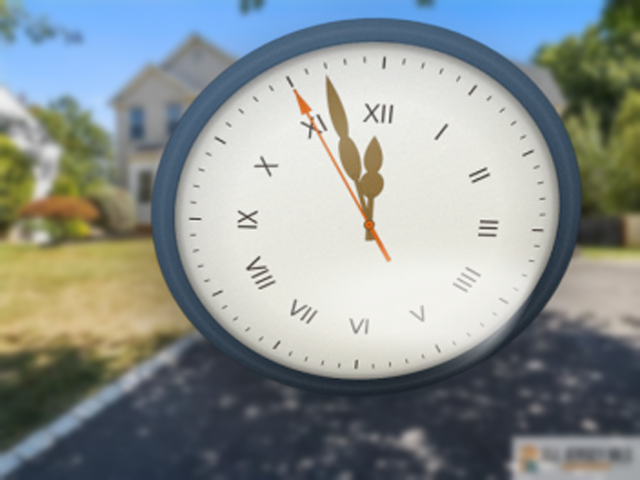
11:56:55
